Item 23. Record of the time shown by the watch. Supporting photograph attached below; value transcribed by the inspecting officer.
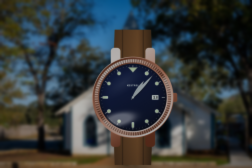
1:07
